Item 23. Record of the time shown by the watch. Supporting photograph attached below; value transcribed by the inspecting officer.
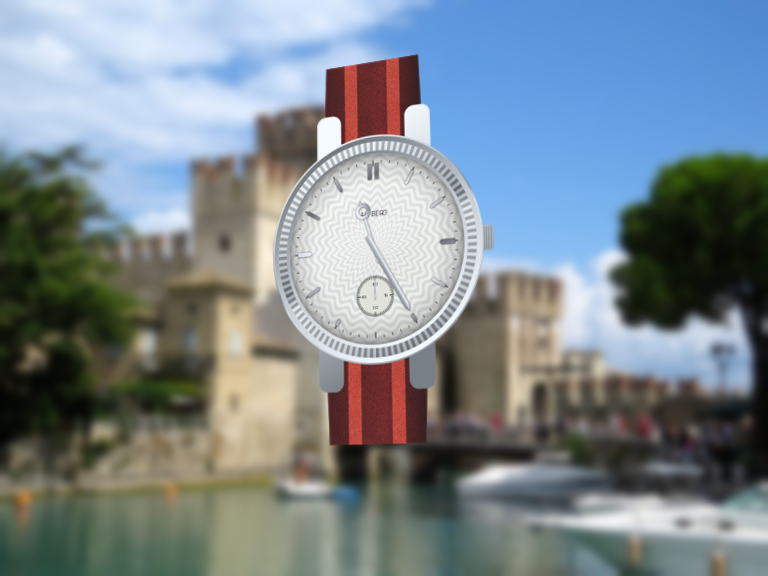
11:25
